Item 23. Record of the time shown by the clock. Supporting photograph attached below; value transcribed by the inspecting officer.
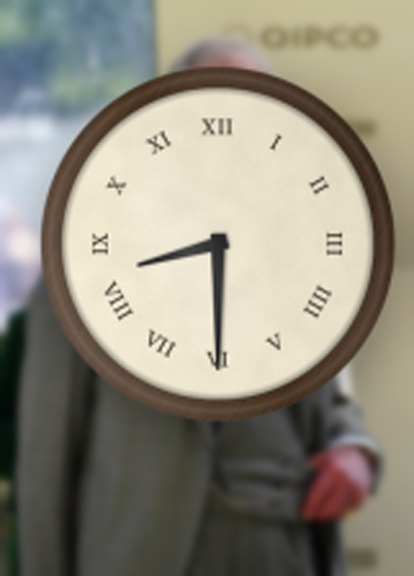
8:30
